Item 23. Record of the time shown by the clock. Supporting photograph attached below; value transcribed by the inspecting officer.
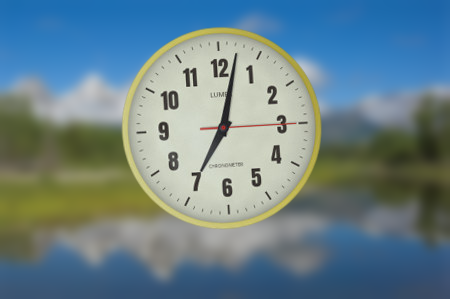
7:02:15
